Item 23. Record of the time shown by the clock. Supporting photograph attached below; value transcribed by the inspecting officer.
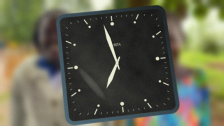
6:58
